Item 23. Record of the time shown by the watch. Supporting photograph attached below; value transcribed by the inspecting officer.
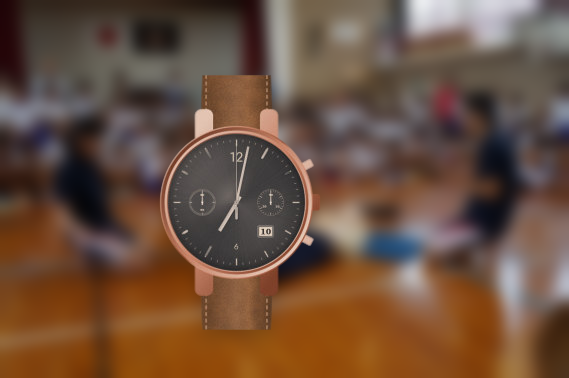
7:02
